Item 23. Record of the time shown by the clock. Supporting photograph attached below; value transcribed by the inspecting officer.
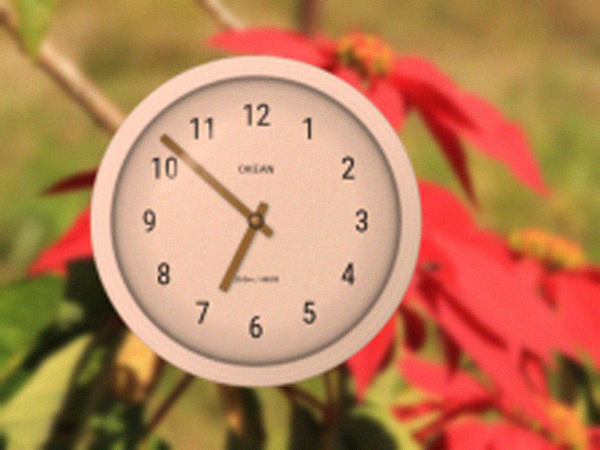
6:52
